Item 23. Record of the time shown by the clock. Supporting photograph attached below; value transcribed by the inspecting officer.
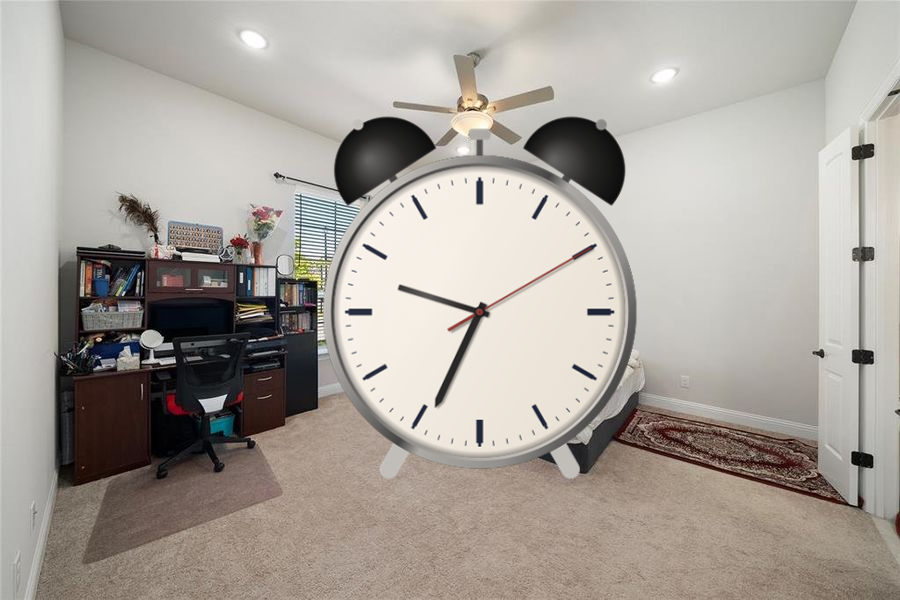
9:34:10
